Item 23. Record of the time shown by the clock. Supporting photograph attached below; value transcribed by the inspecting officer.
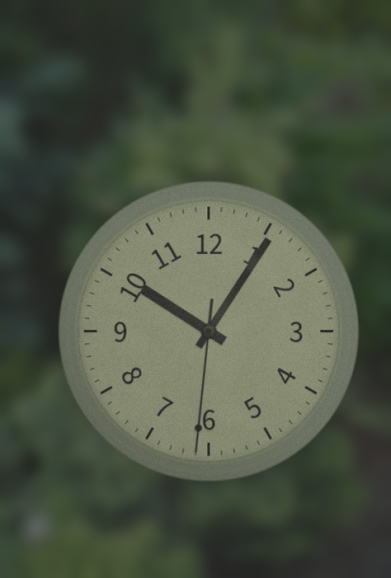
10:05:31
